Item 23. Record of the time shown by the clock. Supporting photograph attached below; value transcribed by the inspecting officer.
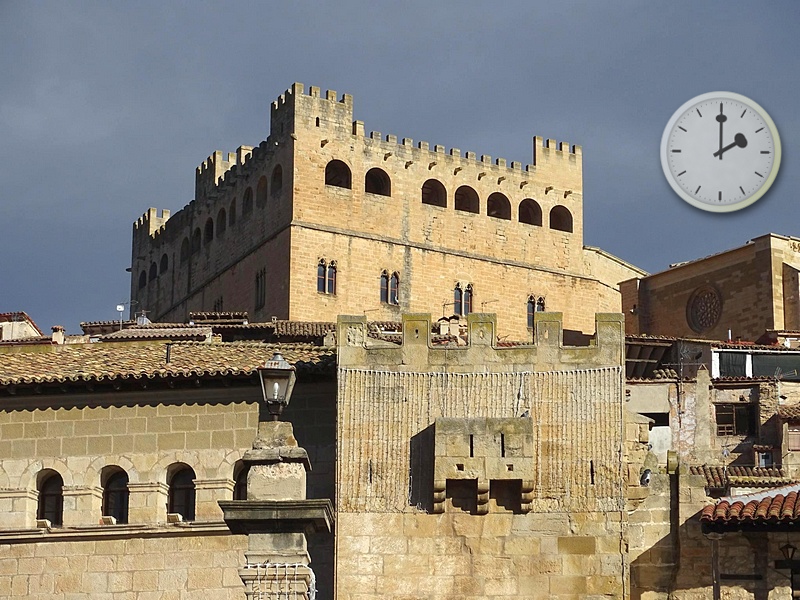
2:00
